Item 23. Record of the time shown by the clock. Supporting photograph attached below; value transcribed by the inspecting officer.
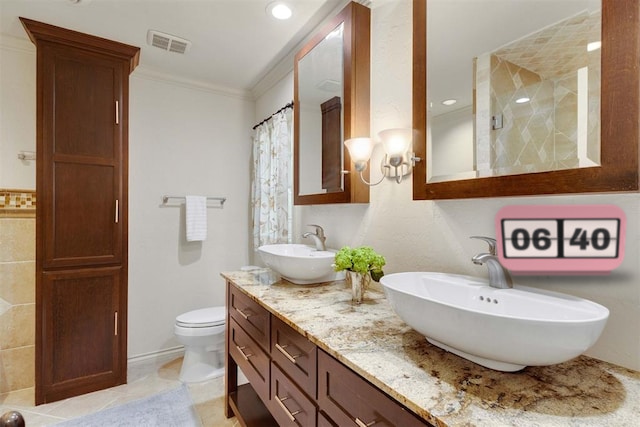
6:40
